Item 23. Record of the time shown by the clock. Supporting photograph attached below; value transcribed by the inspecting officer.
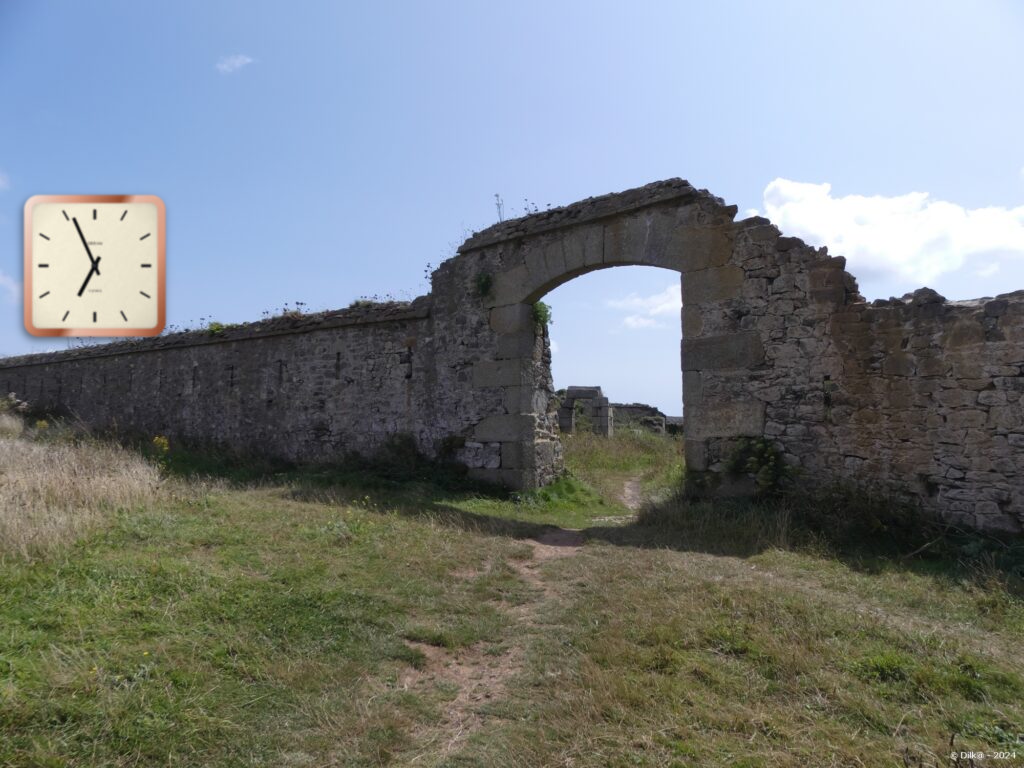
6:56
